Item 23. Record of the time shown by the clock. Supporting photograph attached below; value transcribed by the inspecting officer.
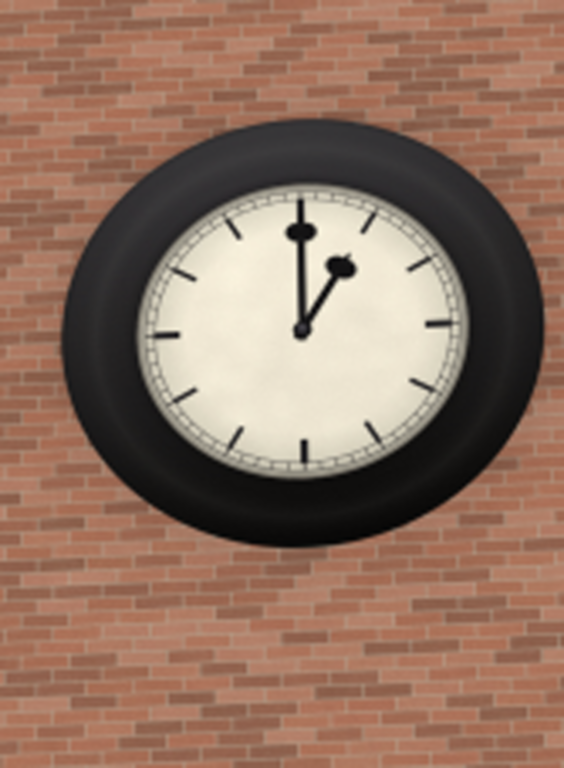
1:00
